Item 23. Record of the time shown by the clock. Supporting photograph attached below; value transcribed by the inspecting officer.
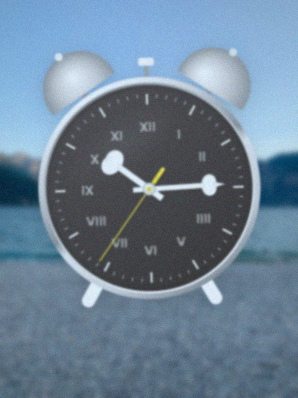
10:14:36
